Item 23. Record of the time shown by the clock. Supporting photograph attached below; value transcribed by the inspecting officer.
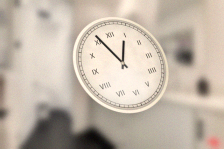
12:56
